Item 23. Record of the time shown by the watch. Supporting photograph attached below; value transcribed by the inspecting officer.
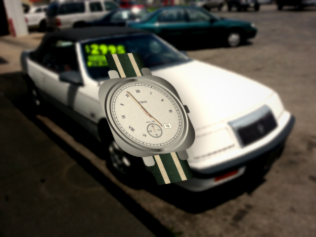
4:56
